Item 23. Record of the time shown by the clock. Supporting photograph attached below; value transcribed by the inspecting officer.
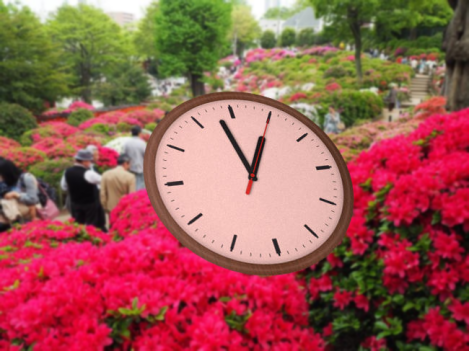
12:58:05
